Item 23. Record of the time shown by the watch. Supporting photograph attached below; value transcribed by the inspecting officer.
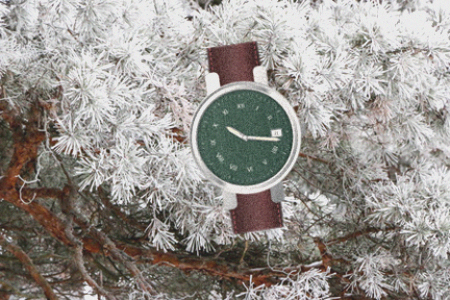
10:17
